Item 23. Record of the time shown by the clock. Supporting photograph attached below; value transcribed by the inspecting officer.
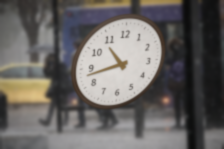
10:43
